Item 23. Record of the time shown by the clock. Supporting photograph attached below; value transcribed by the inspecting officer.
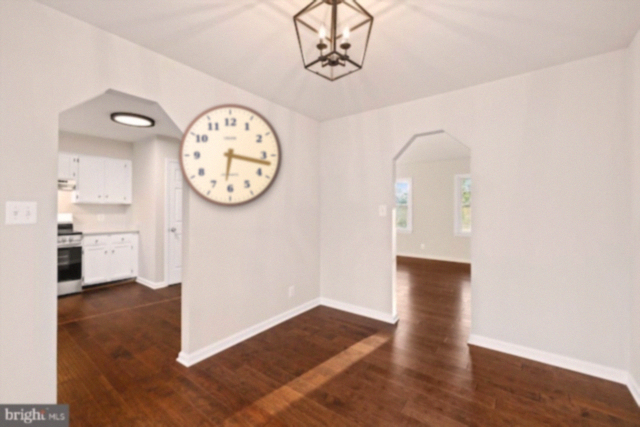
6:17
